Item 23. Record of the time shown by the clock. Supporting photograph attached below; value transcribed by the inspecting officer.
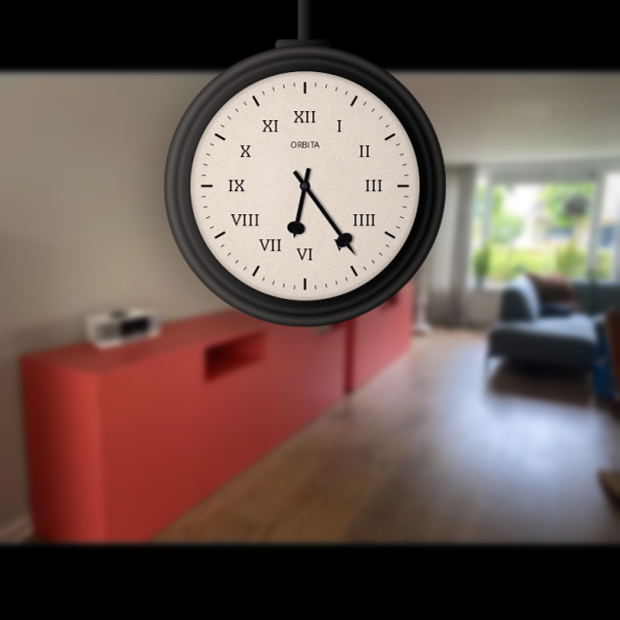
6:24
